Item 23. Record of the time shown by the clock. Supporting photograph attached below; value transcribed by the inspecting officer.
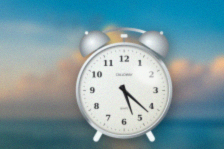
5:22
